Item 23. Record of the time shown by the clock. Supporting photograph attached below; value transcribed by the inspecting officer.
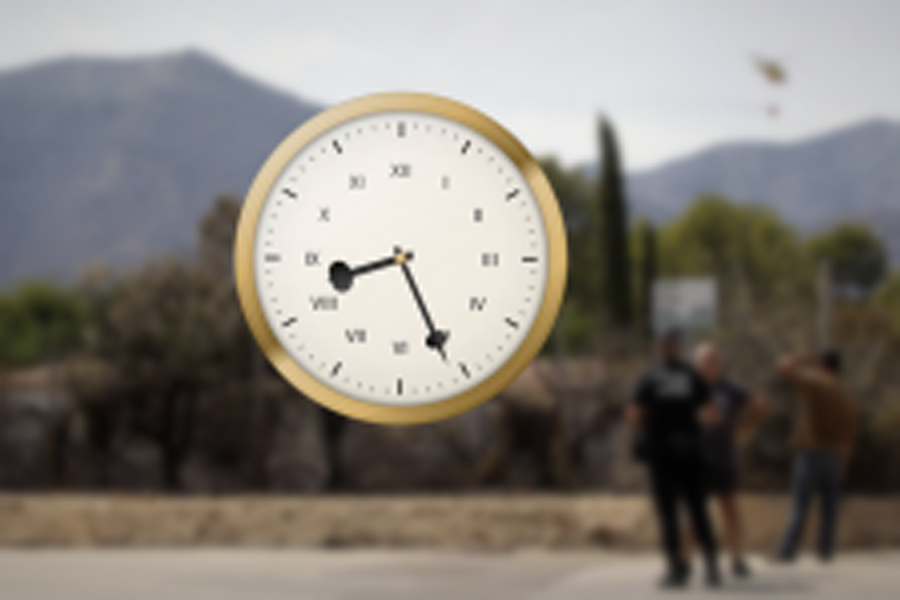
8:26
